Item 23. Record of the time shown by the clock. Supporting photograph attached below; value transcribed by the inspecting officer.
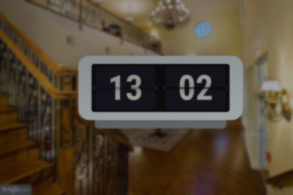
13:02
